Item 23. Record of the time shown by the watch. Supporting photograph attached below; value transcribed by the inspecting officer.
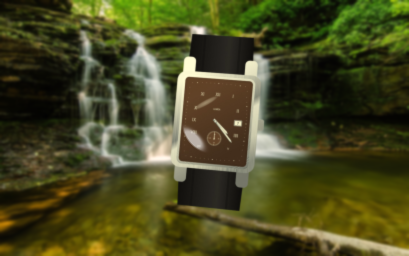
4:23
